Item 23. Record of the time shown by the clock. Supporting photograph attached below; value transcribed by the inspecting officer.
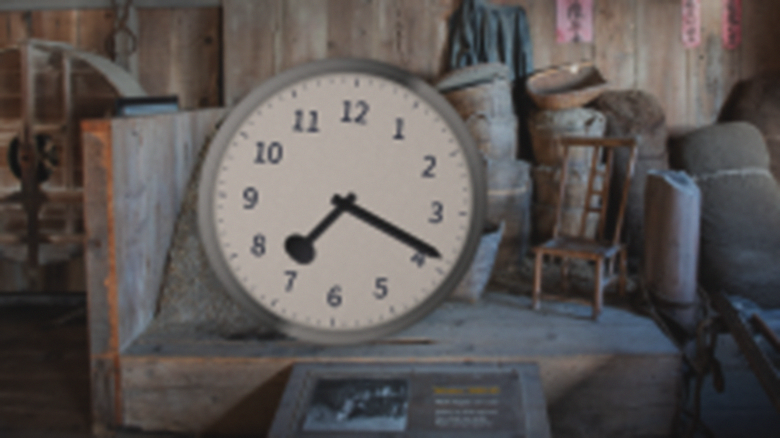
7:19
